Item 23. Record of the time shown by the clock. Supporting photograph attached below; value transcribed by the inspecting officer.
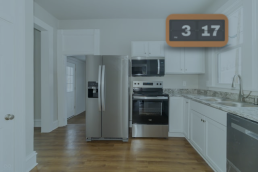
3:17
